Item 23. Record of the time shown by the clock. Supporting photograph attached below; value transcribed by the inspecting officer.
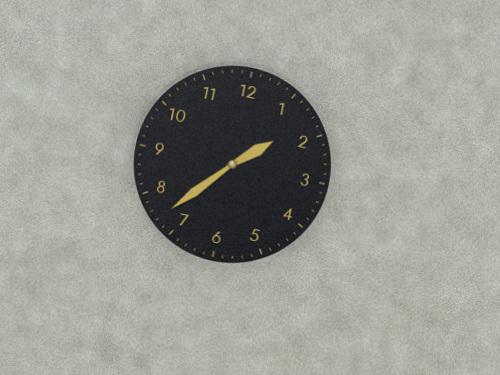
1:37
